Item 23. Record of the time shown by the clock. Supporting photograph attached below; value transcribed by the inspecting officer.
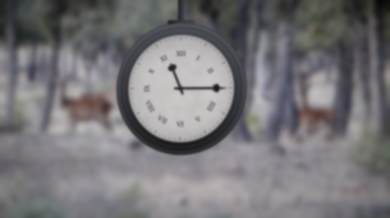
11:15
